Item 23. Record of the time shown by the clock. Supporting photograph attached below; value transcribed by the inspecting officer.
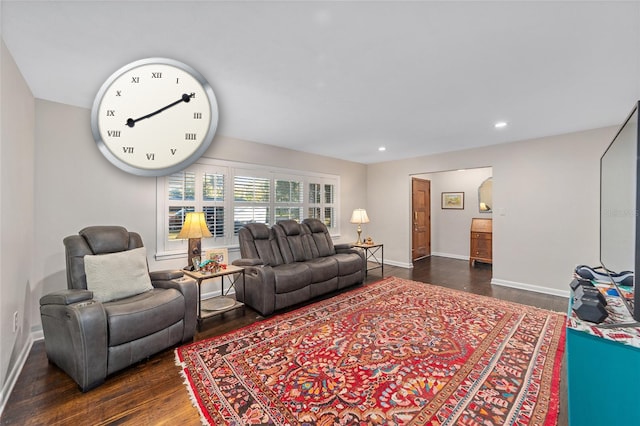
8:10
